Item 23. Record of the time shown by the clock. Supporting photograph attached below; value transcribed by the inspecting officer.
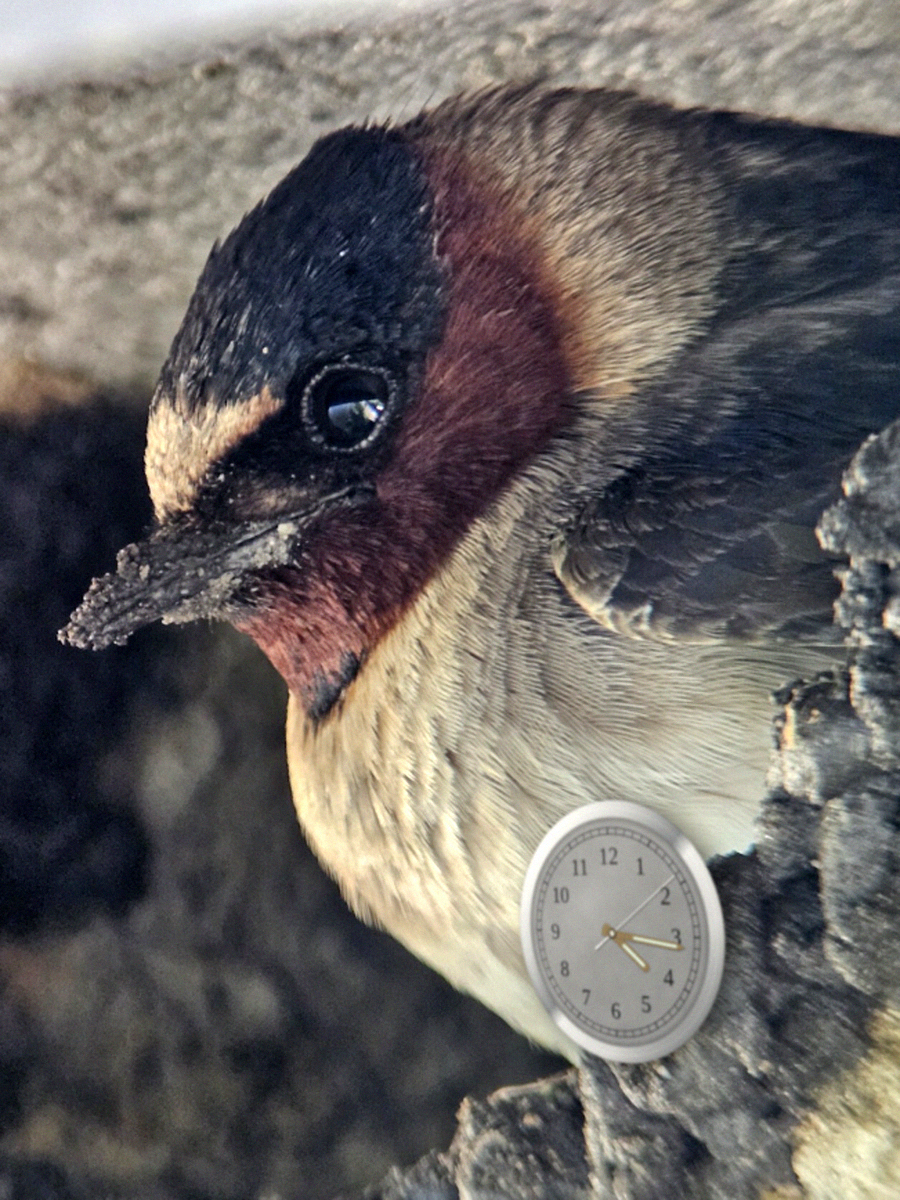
4:16:09
